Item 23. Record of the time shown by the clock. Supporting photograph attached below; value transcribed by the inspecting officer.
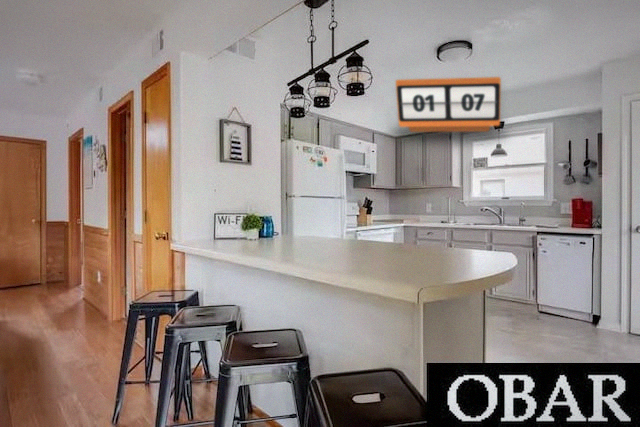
1:07
